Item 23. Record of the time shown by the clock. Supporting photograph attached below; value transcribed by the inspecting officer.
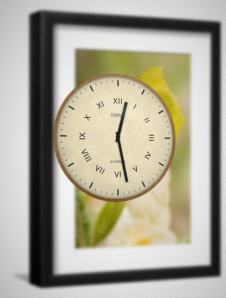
12:28
